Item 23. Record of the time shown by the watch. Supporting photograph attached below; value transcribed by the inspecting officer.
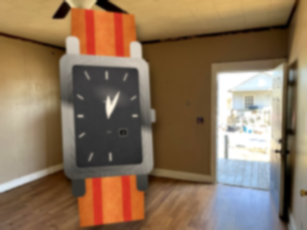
12:05
